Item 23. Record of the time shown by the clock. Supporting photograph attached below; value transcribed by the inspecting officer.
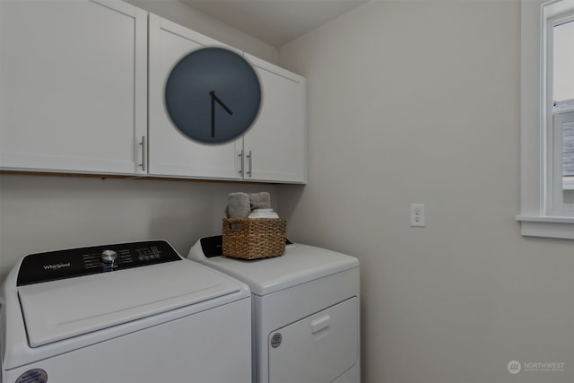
4:30
